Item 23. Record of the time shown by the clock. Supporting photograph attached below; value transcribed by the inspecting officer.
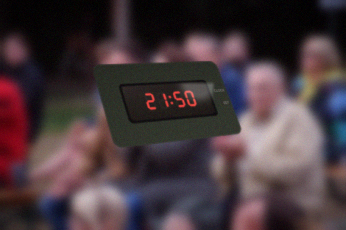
21:50
